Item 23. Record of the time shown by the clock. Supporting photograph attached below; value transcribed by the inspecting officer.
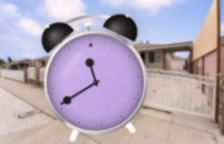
11:41
